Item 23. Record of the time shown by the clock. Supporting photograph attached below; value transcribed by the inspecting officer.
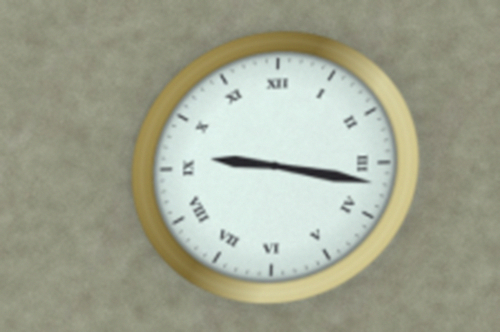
9:17
